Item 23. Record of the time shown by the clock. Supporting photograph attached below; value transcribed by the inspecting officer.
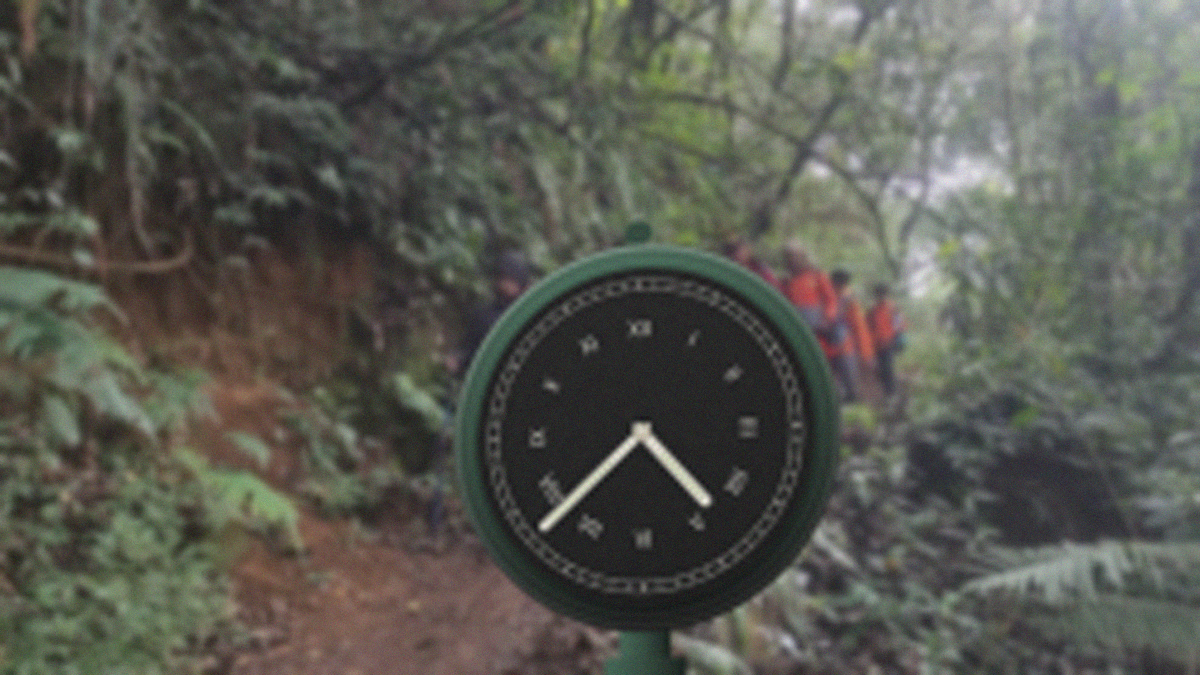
4:38
